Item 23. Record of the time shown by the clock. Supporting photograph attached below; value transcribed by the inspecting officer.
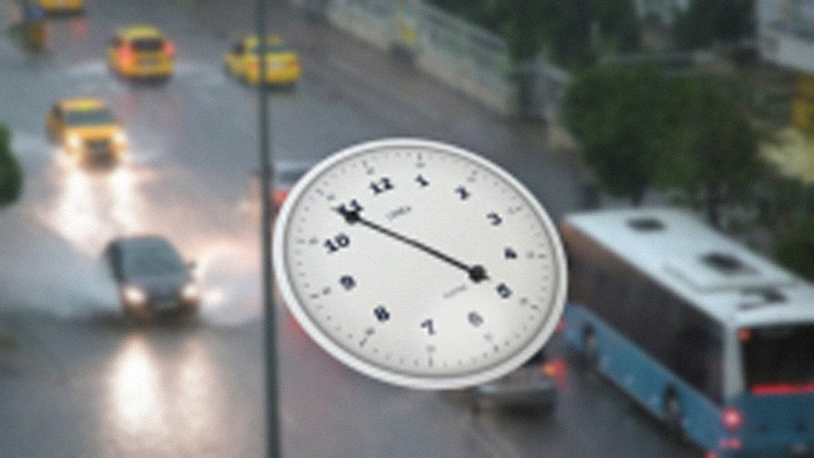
4:54
